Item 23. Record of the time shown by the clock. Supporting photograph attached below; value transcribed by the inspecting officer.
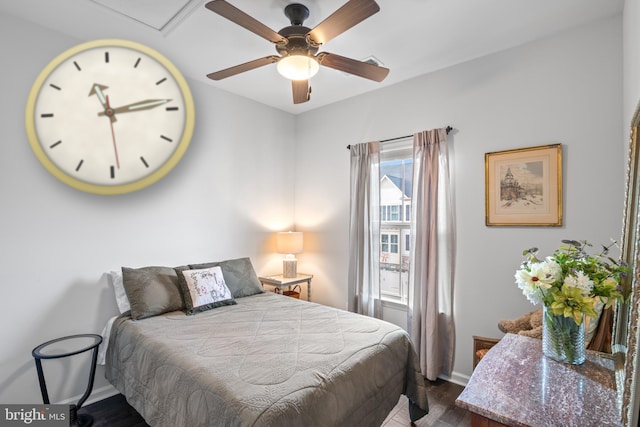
11:13:29
